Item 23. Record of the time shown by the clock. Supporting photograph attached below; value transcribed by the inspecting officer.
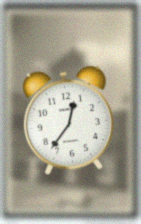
12:37
